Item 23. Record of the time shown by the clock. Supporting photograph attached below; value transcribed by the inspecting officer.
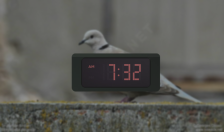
7:32
